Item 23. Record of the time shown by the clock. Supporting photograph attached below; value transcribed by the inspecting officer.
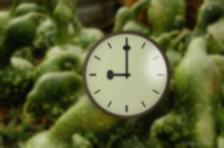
9:00
